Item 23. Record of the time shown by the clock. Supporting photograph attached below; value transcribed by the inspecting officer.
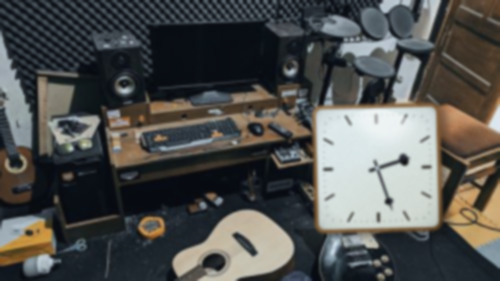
2:27
